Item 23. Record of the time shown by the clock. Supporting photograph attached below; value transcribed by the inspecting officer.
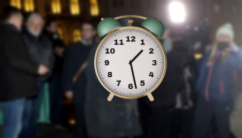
1:28
